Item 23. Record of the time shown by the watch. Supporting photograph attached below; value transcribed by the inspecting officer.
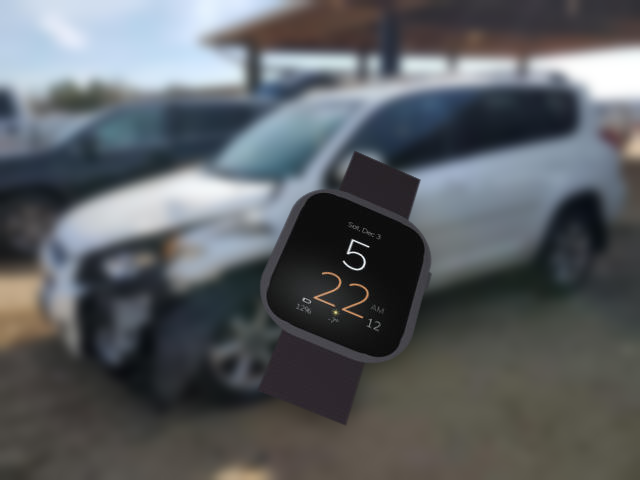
5:22:12
